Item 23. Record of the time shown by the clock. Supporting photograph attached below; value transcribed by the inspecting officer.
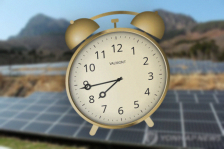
7:44
